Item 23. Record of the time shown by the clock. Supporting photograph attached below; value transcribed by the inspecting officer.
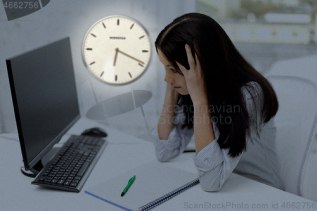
6:19
